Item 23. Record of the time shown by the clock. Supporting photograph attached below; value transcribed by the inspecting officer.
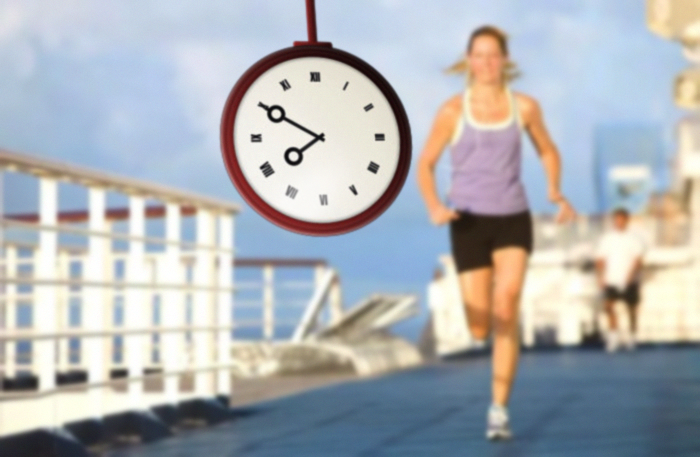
7:50
